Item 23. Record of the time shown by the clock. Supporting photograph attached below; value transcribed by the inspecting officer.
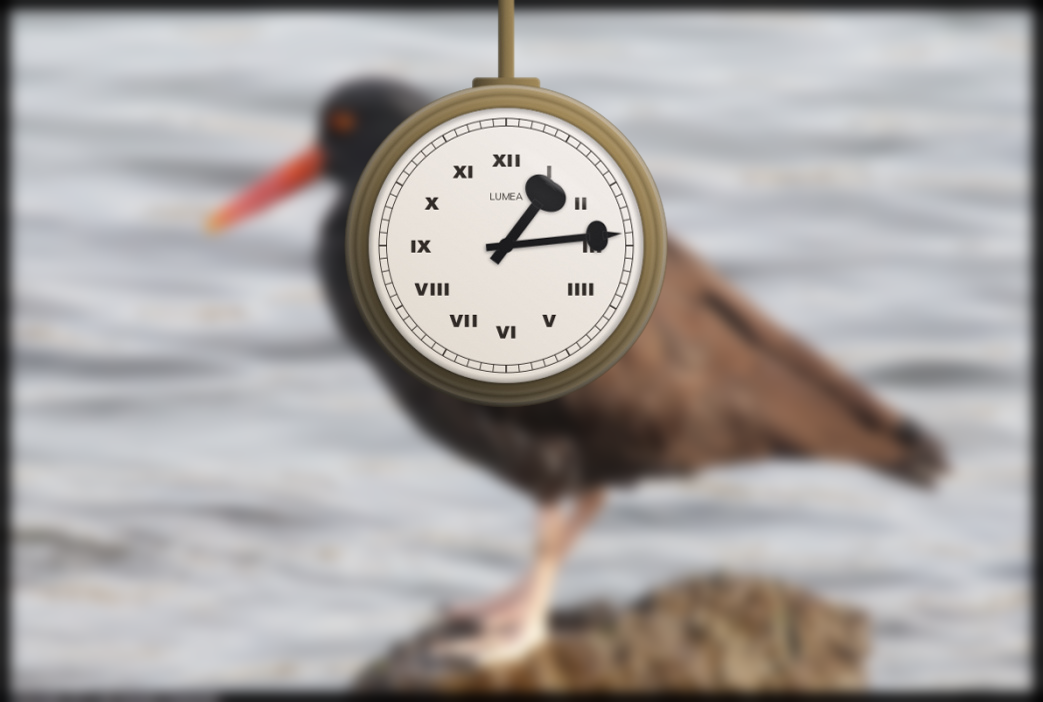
1:14
